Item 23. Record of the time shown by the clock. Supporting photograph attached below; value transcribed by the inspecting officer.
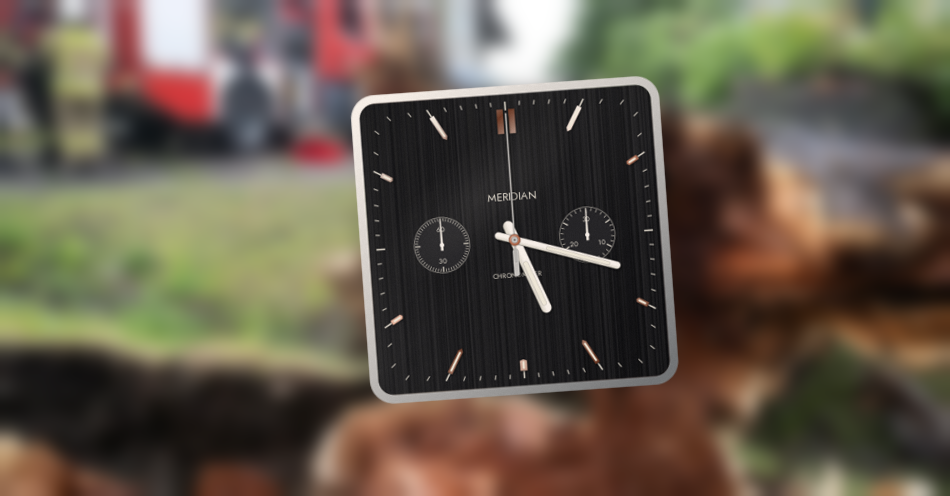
5:18
